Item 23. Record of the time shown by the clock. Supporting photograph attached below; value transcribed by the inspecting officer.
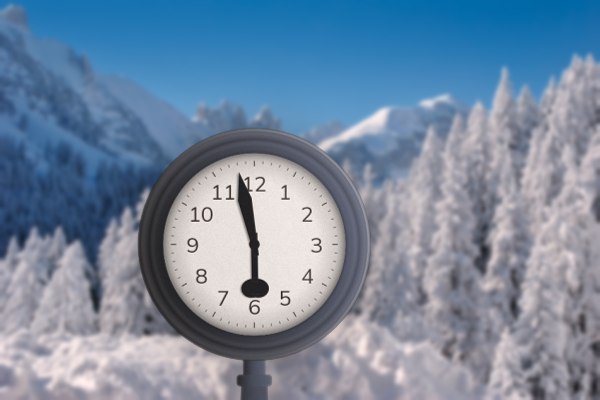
5:58
